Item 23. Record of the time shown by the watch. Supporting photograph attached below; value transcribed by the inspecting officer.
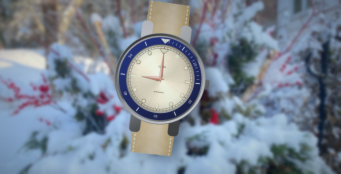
9:00
